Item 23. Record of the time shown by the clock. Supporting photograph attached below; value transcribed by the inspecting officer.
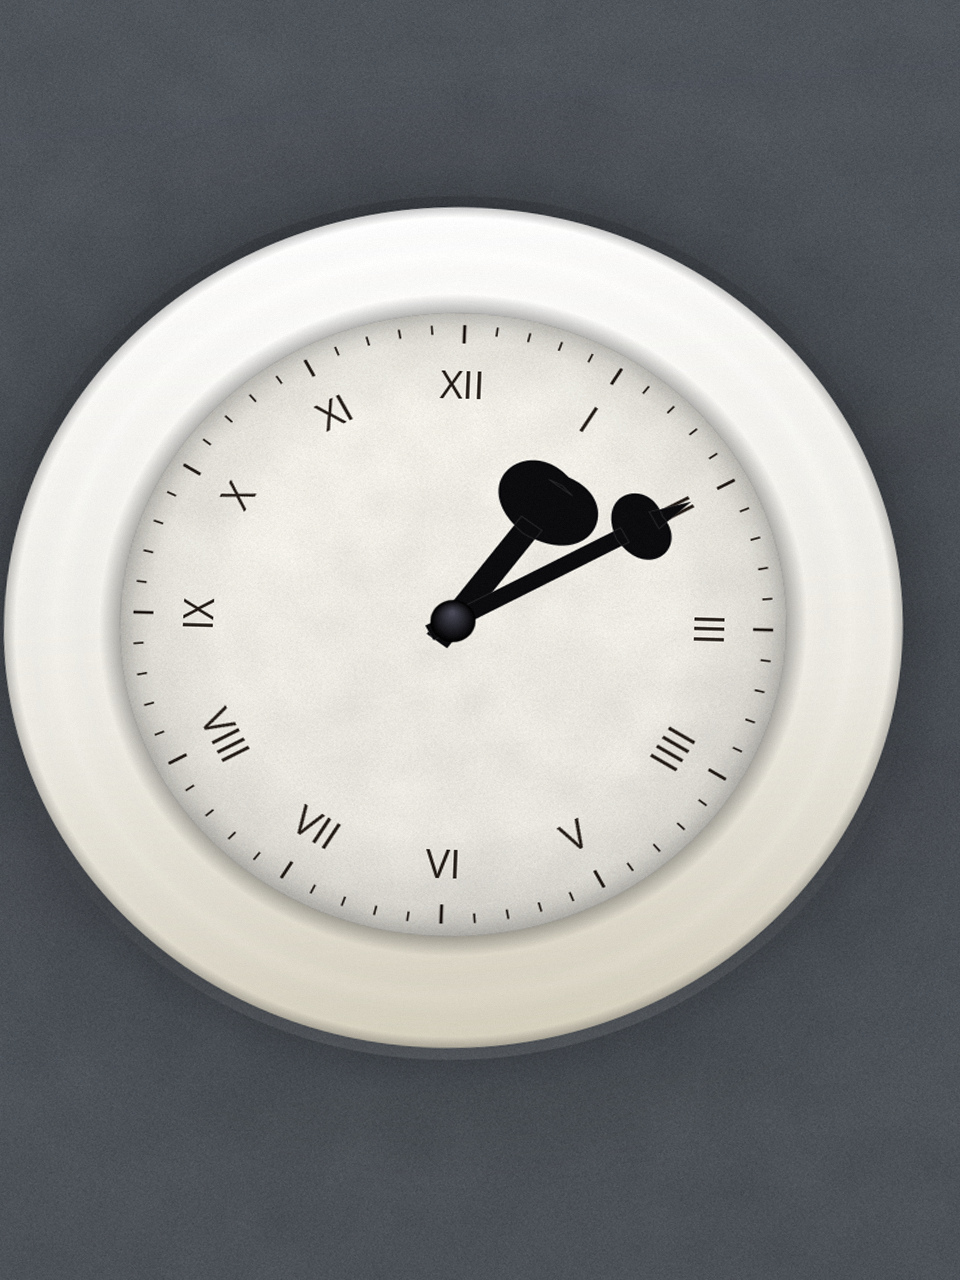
1:10
